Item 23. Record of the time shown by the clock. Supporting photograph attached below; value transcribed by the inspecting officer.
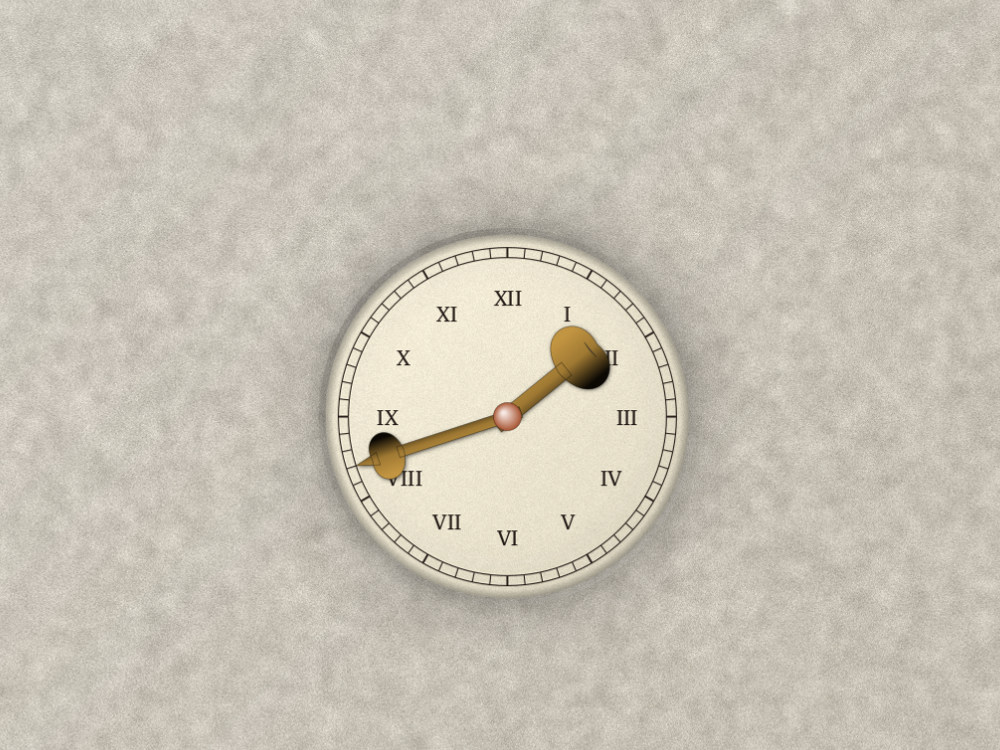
1:42
